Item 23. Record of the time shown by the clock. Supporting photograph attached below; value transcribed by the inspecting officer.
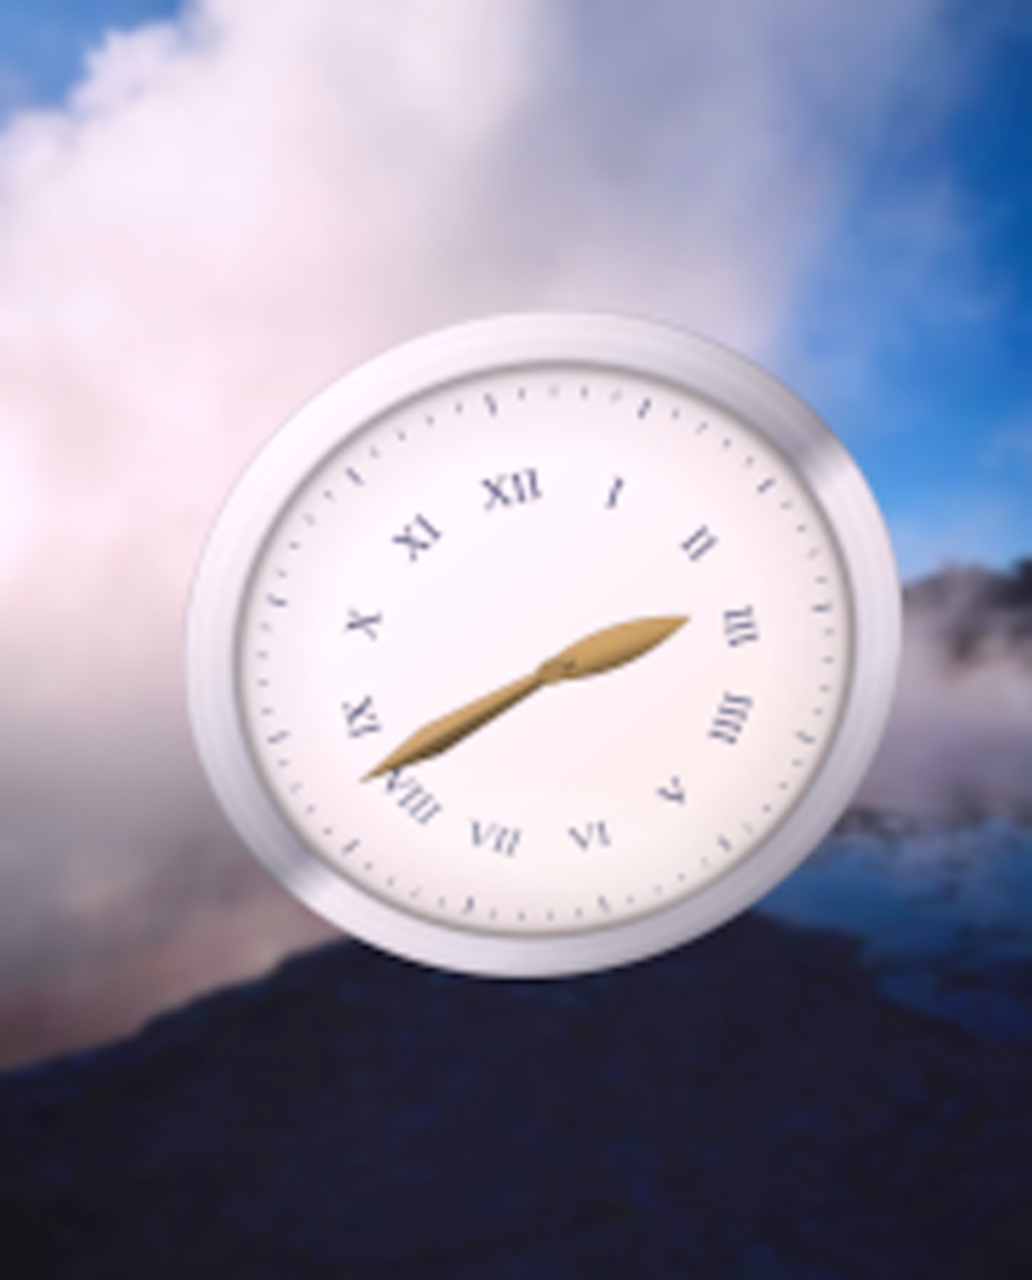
2:42
